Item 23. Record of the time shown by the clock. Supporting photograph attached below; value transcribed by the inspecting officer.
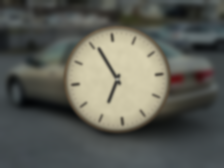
6:56
